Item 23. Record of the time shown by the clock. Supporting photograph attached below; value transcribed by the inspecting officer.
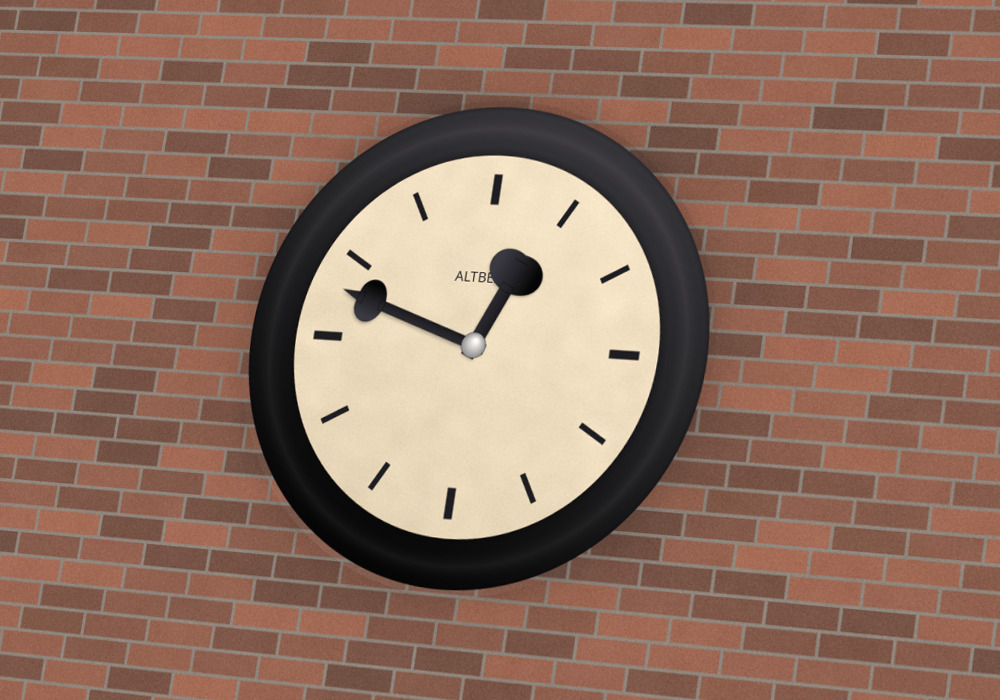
12:48
